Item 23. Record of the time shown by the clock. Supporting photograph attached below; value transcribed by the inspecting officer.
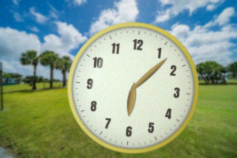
6:07
